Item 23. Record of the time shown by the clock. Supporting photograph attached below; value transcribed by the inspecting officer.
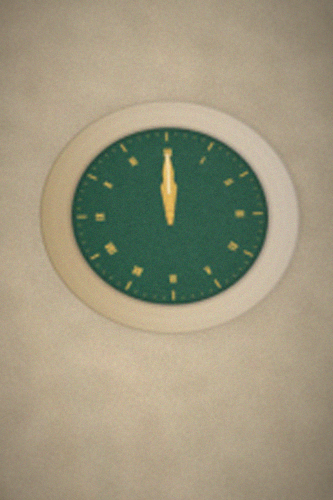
12:00
